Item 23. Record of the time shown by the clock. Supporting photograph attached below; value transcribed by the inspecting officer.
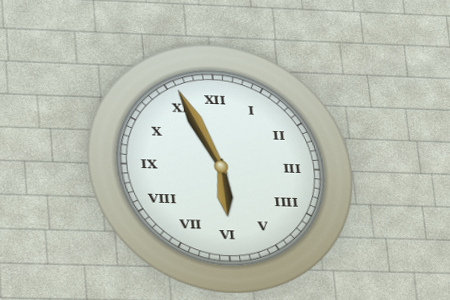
5:56
